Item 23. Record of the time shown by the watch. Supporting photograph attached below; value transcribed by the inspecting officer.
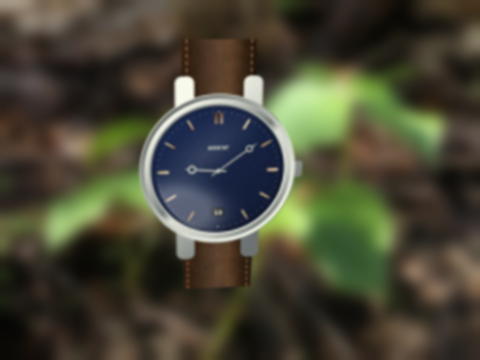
9:09
